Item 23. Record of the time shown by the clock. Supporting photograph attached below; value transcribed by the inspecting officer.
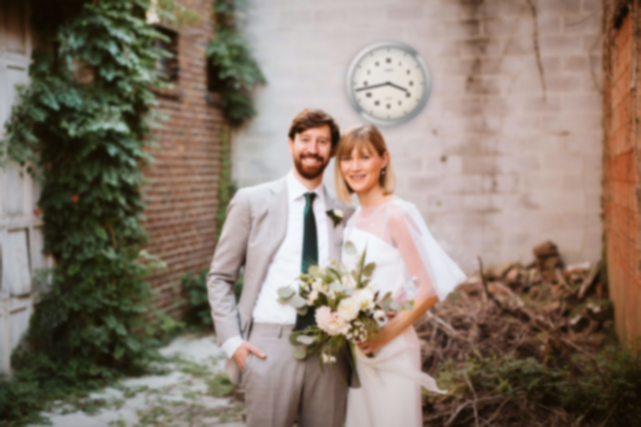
3:43
